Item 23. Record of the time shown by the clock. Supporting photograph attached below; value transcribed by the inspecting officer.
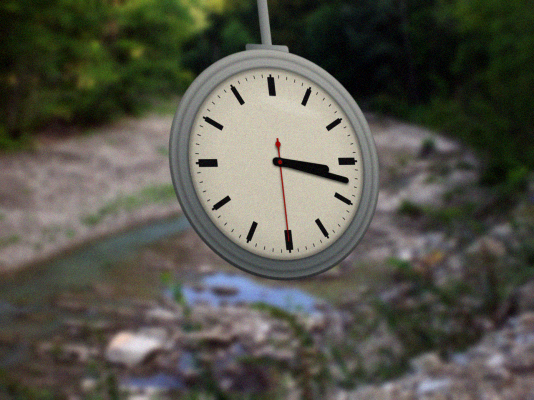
3:17:30
